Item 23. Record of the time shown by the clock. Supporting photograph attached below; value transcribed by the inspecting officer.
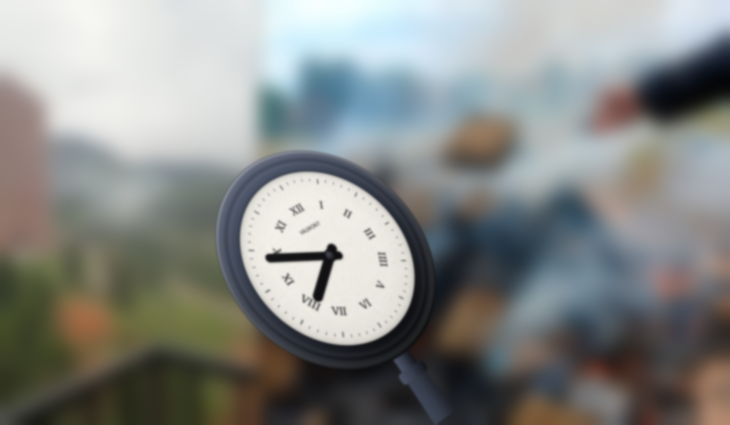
7:49
